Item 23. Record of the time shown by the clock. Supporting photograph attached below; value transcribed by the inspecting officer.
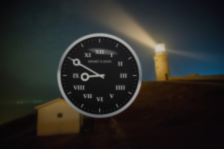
8:50
